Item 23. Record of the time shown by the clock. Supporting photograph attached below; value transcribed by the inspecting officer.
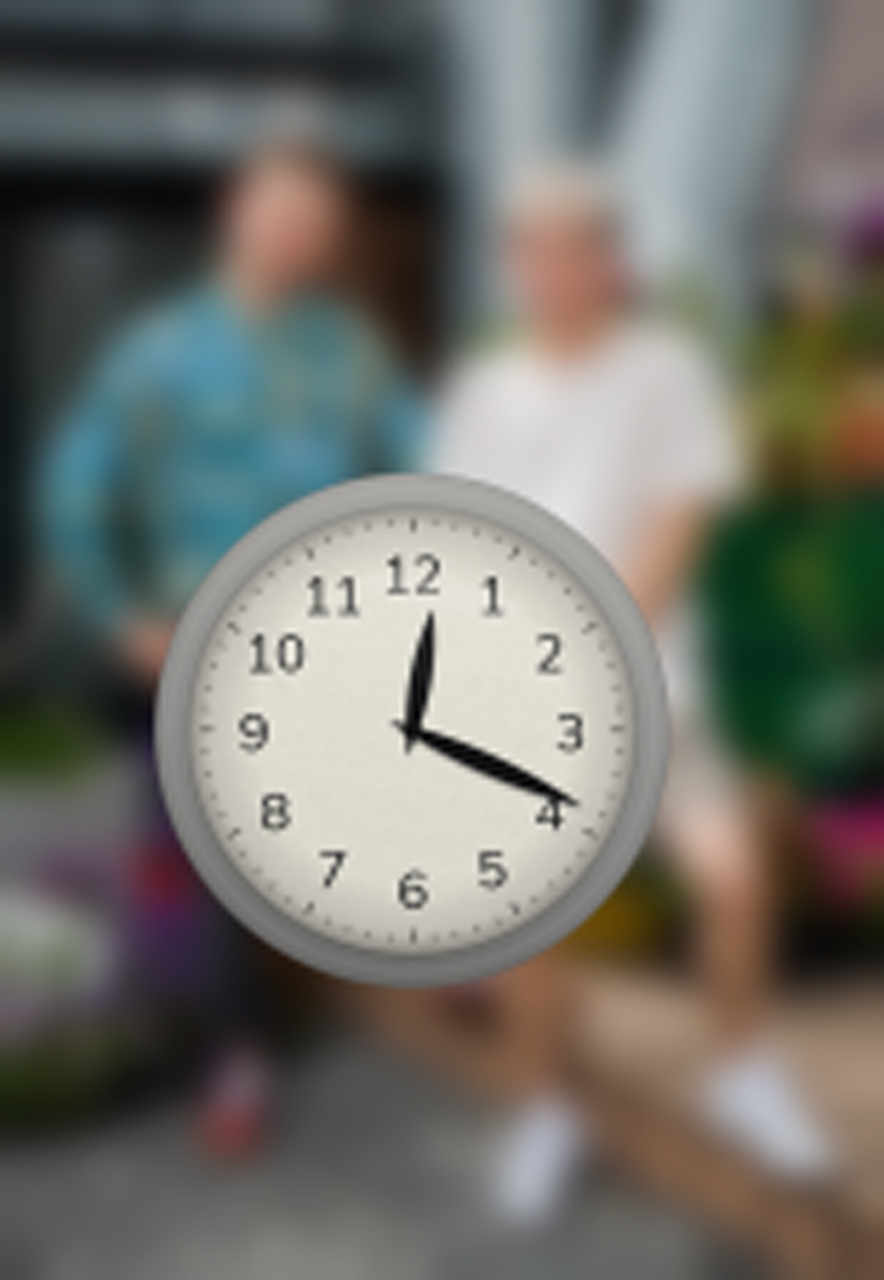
12:19
